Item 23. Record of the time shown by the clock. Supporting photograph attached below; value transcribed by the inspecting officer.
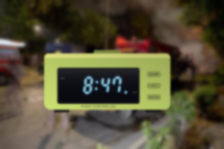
8:47
